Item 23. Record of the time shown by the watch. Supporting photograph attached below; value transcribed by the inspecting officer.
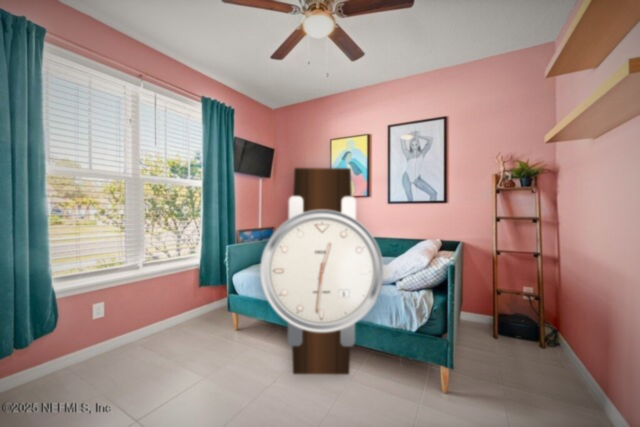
12:31
